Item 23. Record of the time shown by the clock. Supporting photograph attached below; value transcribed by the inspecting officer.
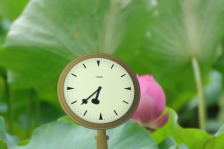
6:38
